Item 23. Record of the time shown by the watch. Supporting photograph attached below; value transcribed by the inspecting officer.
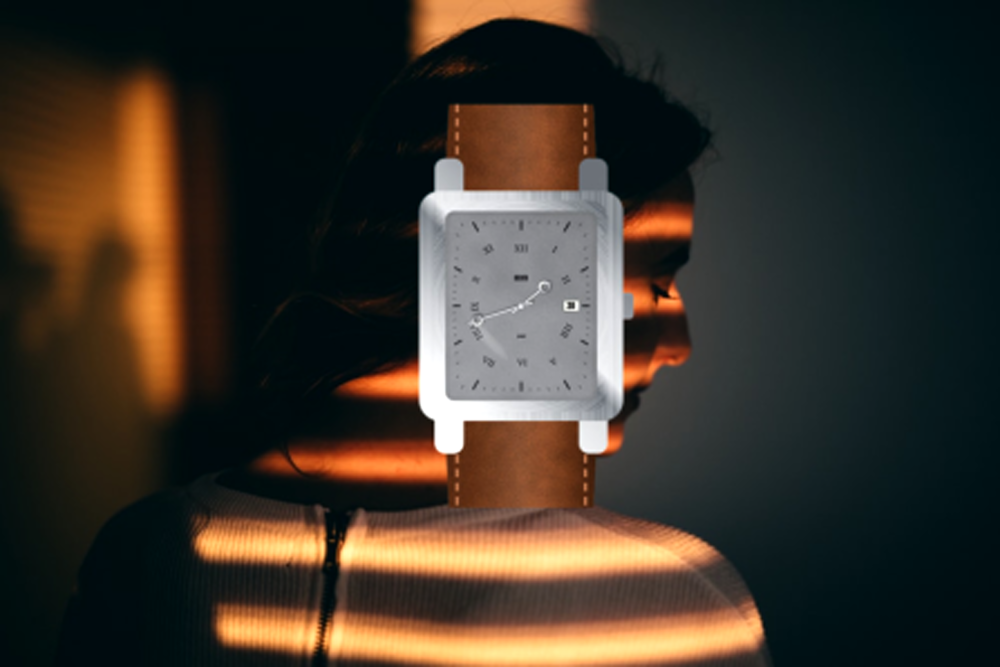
1:42
